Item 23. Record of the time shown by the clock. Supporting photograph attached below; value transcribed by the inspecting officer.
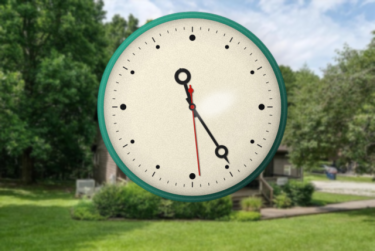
11:24:29
